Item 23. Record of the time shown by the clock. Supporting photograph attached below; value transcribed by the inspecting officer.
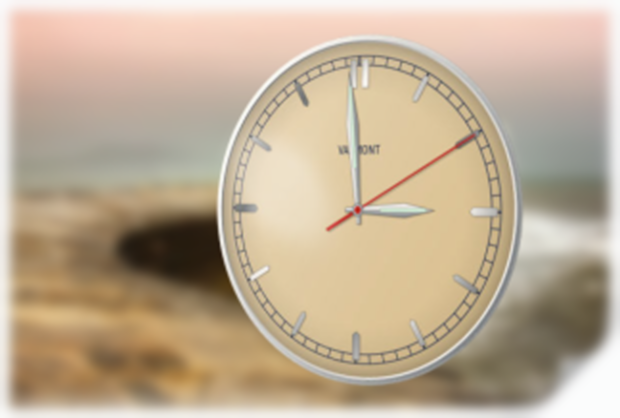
2:59:10
